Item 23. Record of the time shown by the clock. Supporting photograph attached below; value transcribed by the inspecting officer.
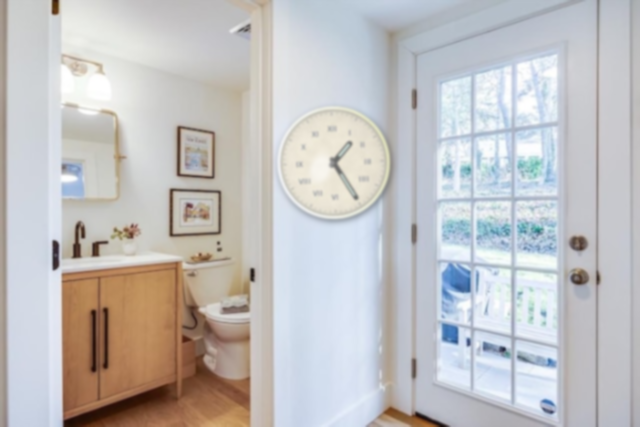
1:25
